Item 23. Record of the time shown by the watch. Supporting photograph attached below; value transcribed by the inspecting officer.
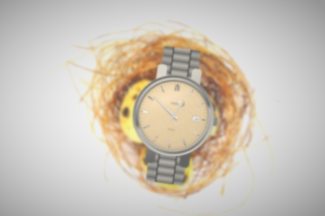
12:51
